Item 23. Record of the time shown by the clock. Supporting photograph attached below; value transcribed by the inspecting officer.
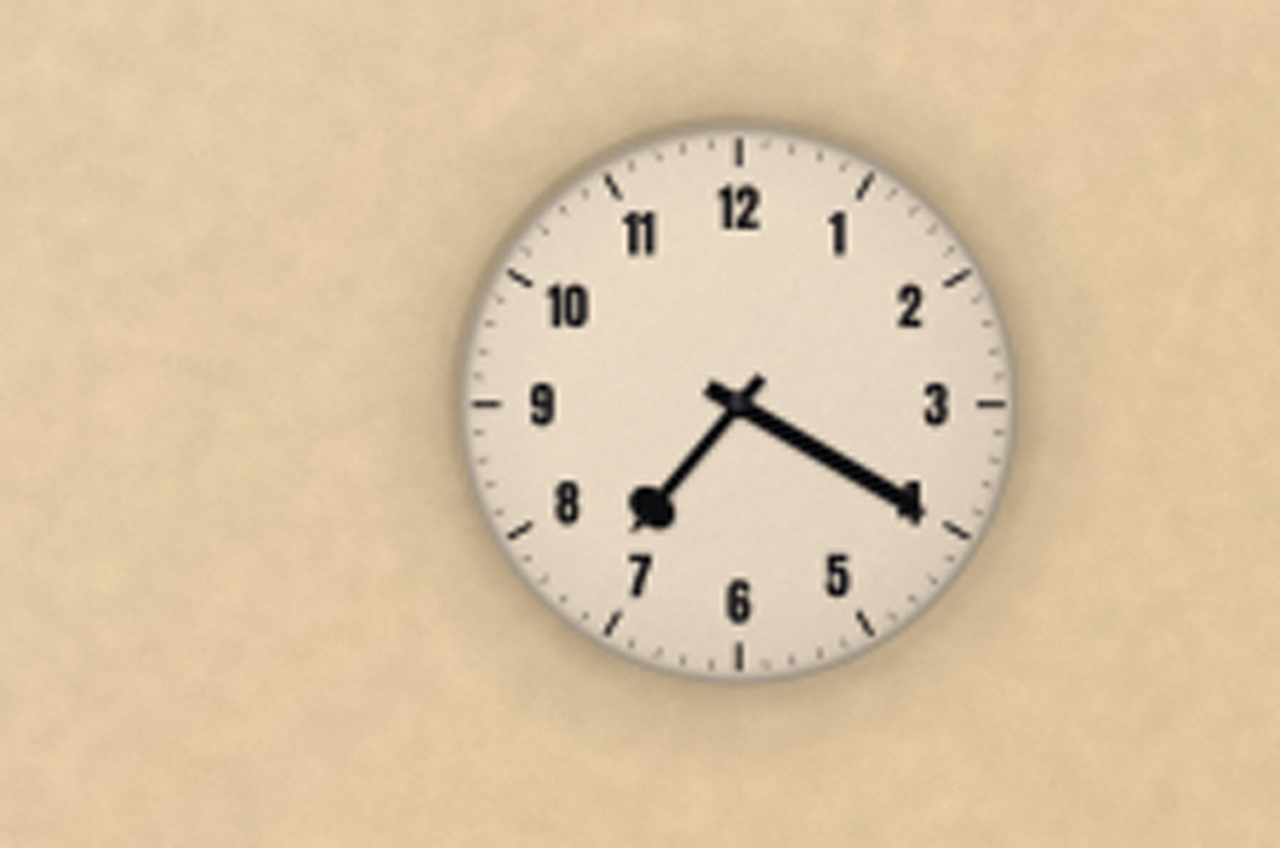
7:20
